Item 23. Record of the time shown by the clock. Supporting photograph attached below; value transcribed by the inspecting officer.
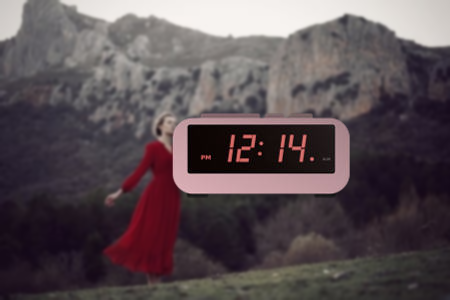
12:14
